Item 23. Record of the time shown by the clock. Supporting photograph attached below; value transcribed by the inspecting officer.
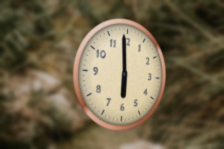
5:59
